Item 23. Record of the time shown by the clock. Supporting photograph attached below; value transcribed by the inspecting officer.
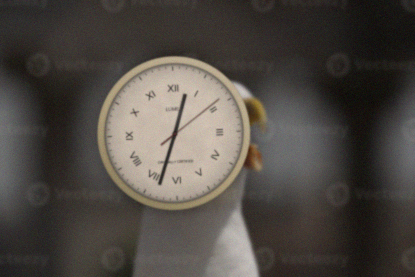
12:33:09
